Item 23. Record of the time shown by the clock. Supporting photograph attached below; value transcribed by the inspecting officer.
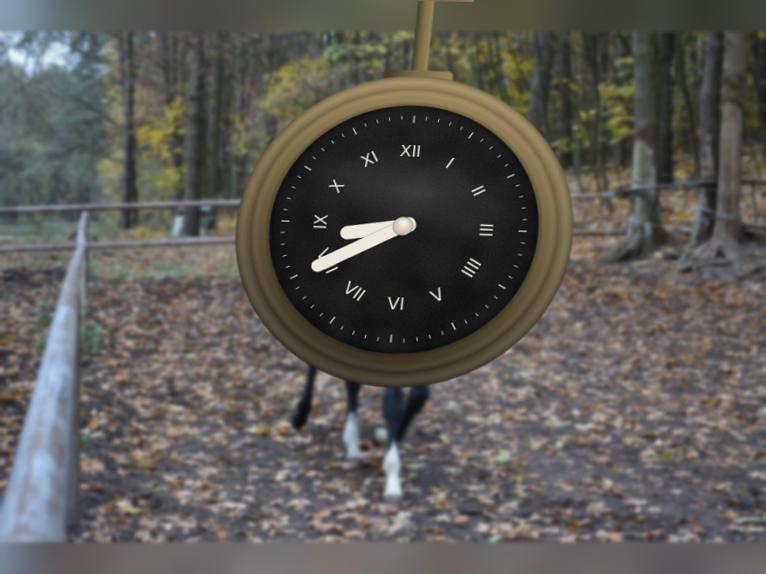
8:40
